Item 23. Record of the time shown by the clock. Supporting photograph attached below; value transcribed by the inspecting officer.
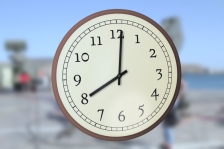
8:01
